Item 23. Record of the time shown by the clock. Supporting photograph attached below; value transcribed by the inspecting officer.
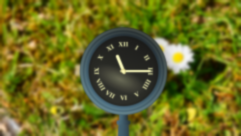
11:15
